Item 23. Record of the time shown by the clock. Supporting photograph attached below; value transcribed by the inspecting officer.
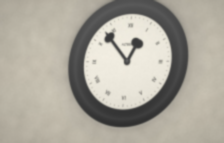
12:53
